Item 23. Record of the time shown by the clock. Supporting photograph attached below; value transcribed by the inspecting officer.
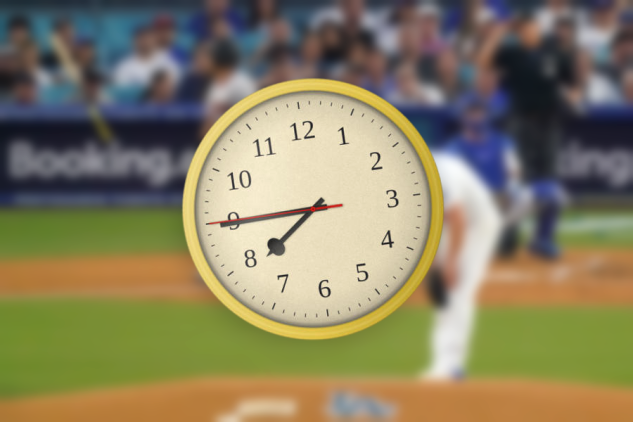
7:44:45
